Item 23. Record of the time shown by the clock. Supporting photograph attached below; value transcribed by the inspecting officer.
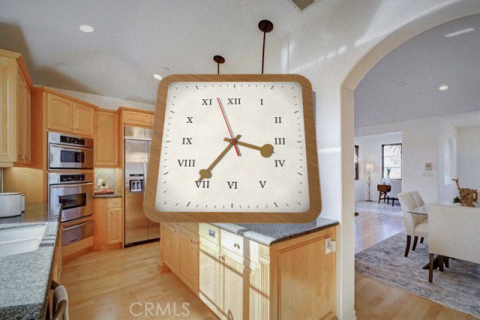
3:35:57
